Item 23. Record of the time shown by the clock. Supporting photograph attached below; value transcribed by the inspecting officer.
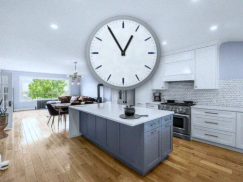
12:55
